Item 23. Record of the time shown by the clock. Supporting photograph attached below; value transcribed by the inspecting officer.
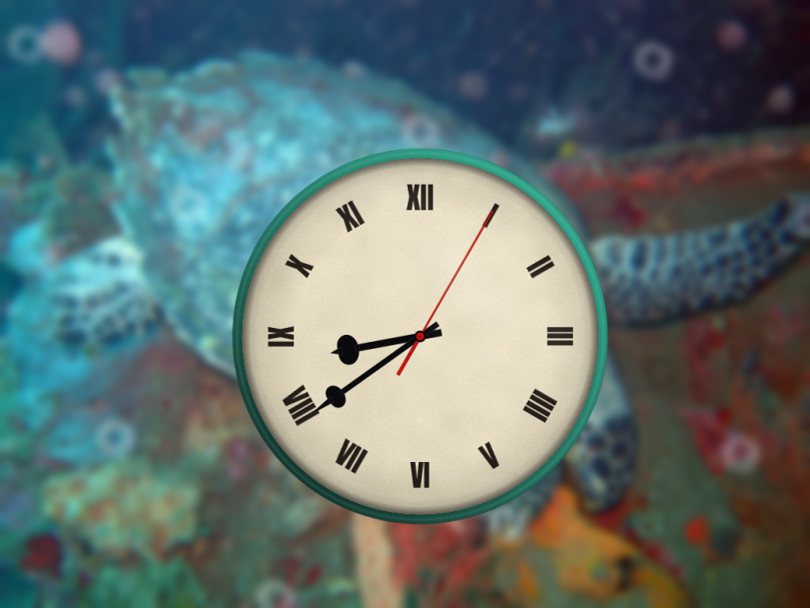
8:39:05
